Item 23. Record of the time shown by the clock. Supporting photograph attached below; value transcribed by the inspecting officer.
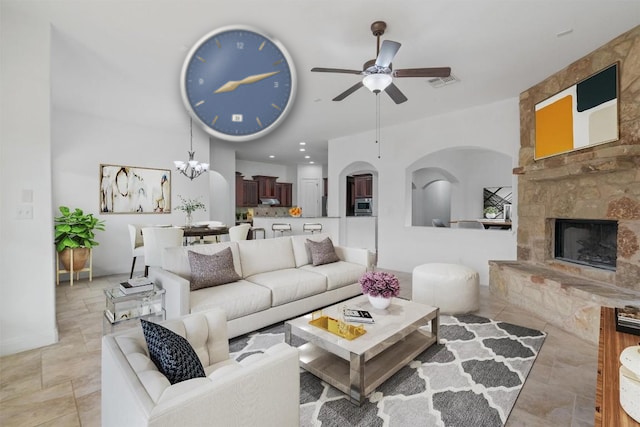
8:12
